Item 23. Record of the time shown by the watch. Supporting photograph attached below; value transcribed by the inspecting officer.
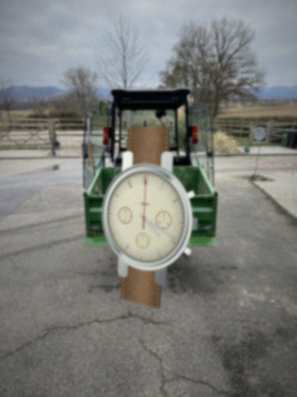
4:19
